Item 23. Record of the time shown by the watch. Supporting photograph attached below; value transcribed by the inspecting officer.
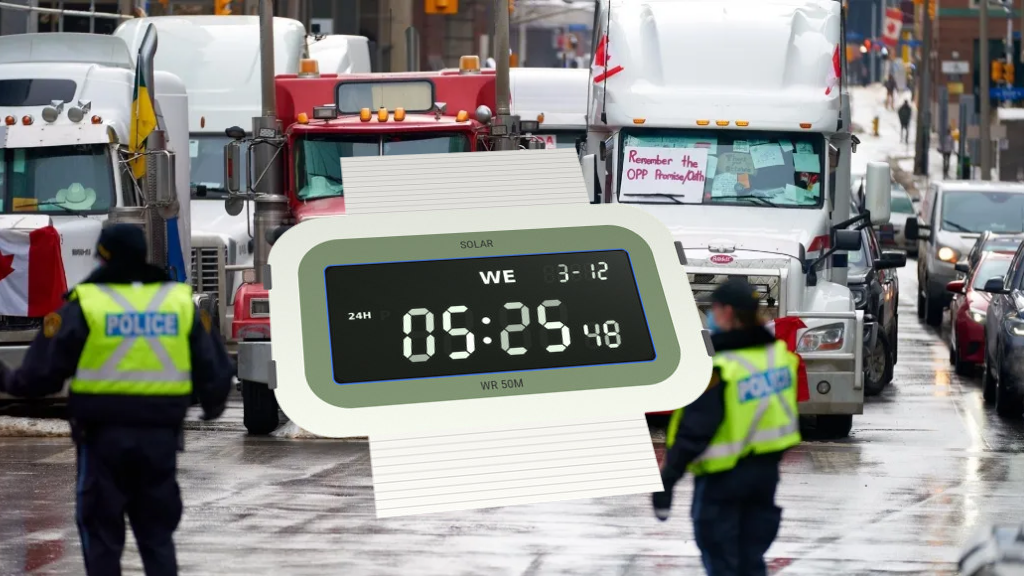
5:25:48
